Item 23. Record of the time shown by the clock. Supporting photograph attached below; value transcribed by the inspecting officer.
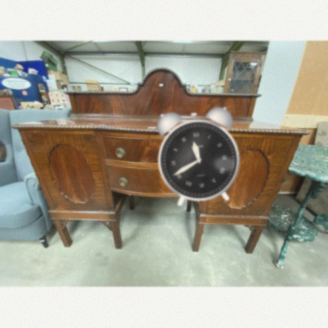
11:41
